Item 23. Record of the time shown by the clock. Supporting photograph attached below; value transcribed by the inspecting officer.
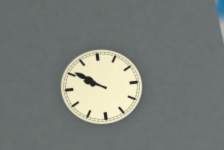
9:51
